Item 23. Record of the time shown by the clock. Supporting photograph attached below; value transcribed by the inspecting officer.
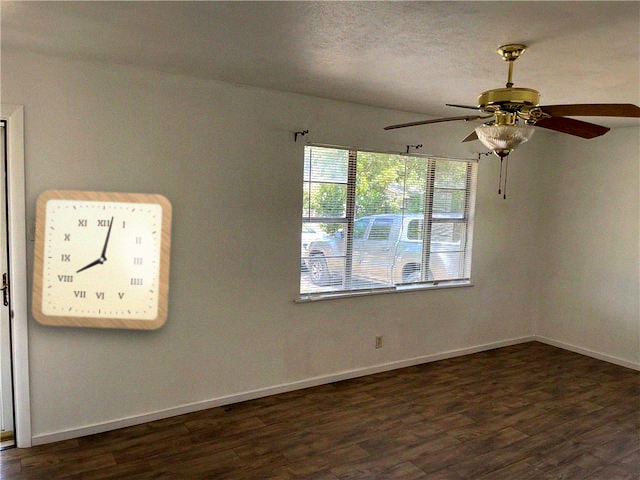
8:02
